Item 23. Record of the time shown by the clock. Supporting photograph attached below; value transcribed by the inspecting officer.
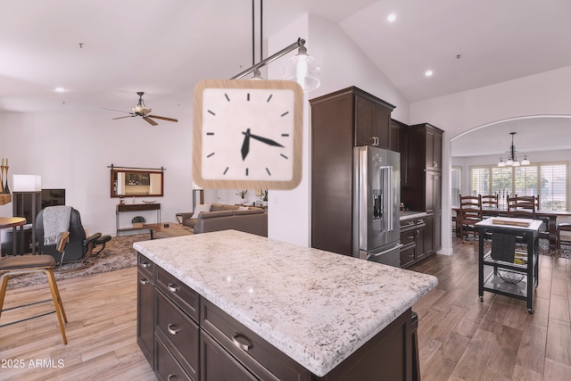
6:18
